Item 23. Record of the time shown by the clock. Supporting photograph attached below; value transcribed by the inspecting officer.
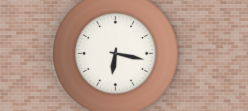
6:17
